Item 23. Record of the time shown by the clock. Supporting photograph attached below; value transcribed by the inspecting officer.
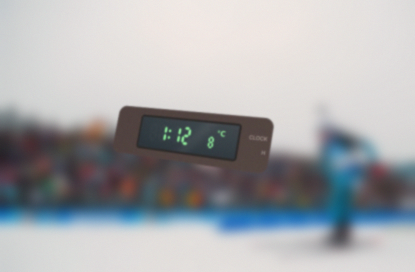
1:12
